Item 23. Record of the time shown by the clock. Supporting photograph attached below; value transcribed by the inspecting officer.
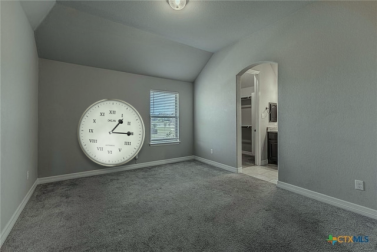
1:15
